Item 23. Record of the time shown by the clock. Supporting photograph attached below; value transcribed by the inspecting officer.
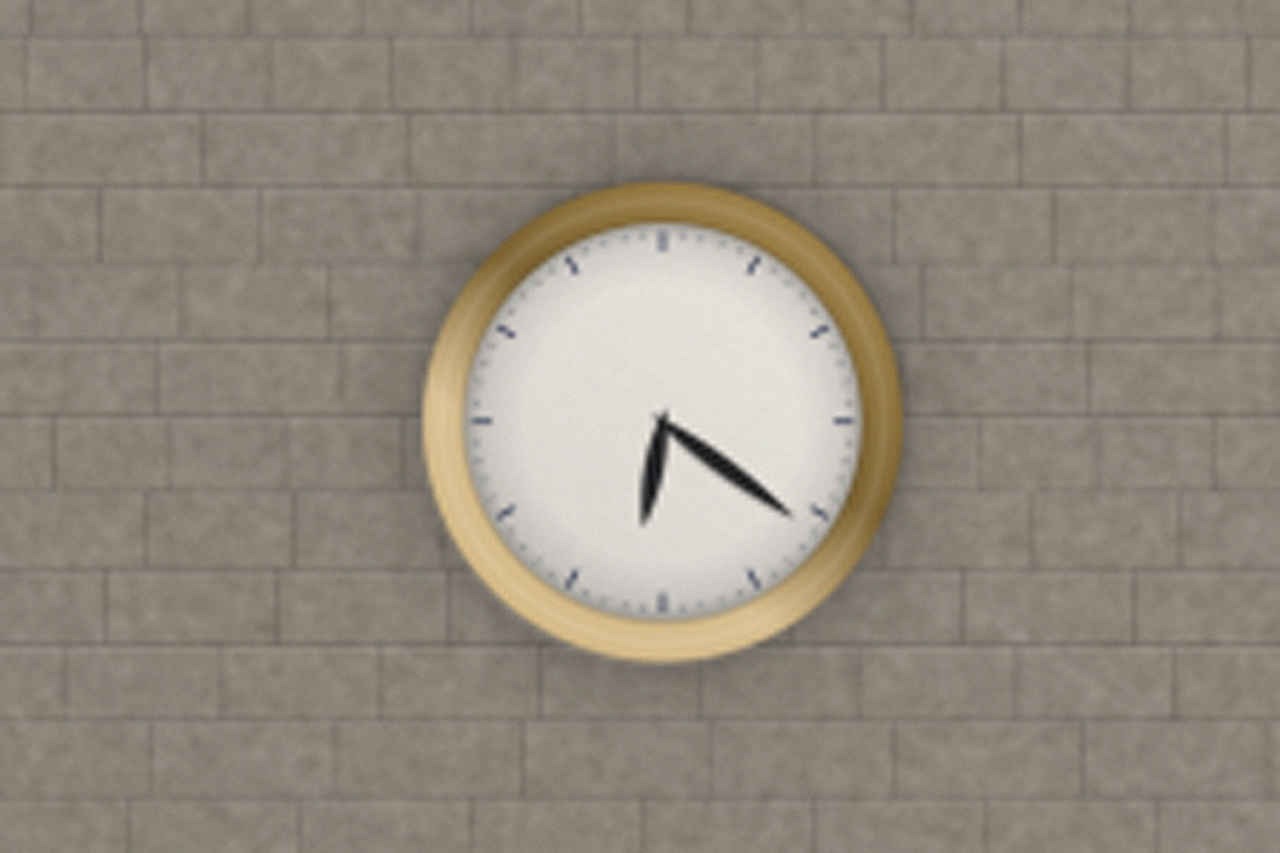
6:21
